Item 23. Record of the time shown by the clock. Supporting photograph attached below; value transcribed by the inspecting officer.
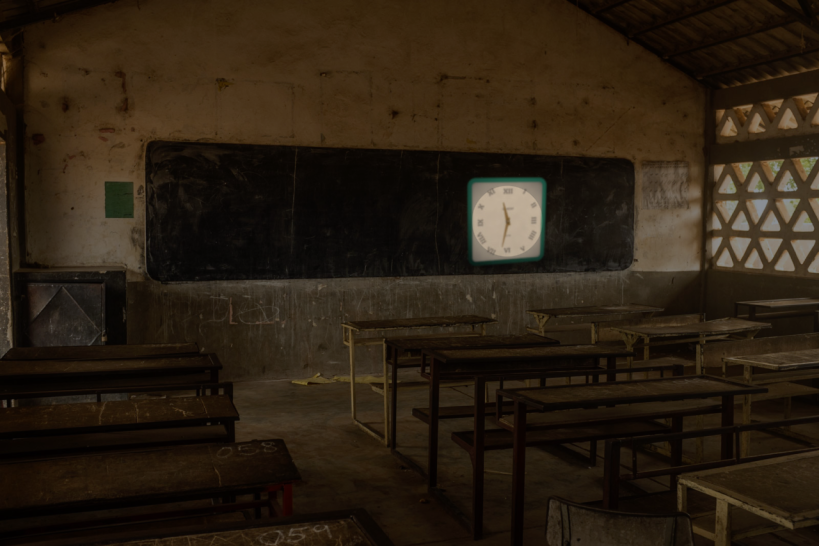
11:32
